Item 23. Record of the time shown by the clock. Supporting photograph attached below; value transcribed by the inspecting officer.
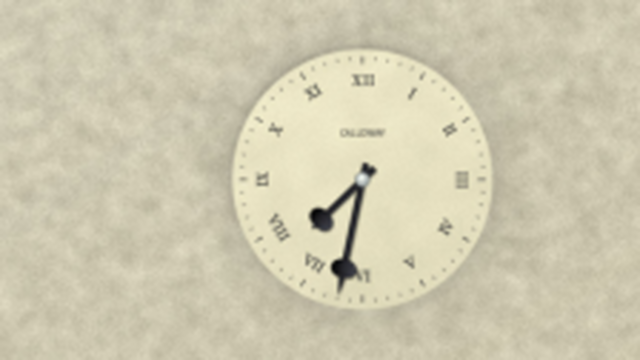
7:32
